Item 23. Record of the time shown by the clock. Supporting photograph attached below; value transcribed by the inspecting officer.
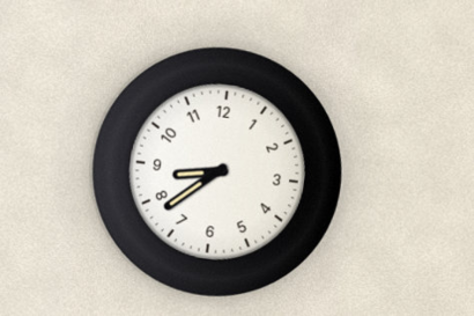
8:38
